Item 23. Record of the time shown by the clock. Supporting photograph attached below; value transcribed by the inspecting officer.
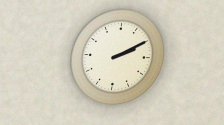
2:10
